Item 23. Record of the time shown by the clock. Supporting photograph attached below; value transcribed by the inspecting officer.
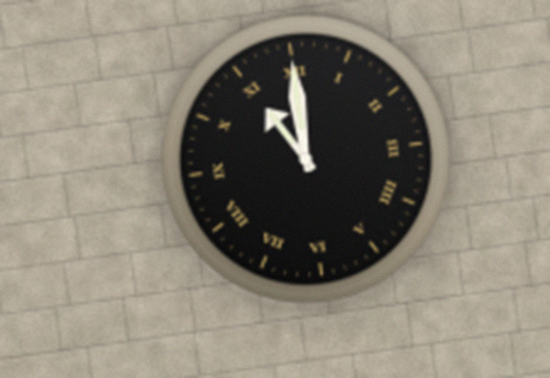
11:00
